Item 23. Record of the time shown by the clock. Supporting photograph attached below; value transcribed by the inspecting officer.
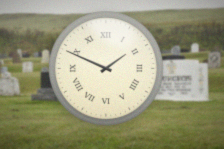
1:49
